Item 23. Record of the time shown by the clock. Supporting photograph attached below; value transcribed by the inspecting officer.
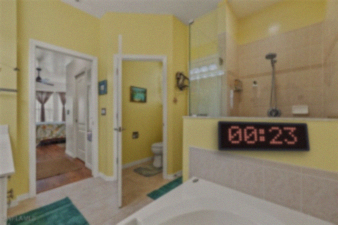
0:23
